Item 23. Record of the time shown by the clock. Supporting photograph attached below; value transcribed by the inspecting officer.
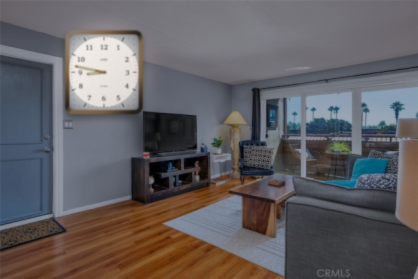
8:47
